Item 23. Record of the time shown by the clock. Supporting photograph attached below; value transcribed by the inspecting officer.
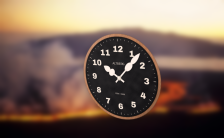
10:07
